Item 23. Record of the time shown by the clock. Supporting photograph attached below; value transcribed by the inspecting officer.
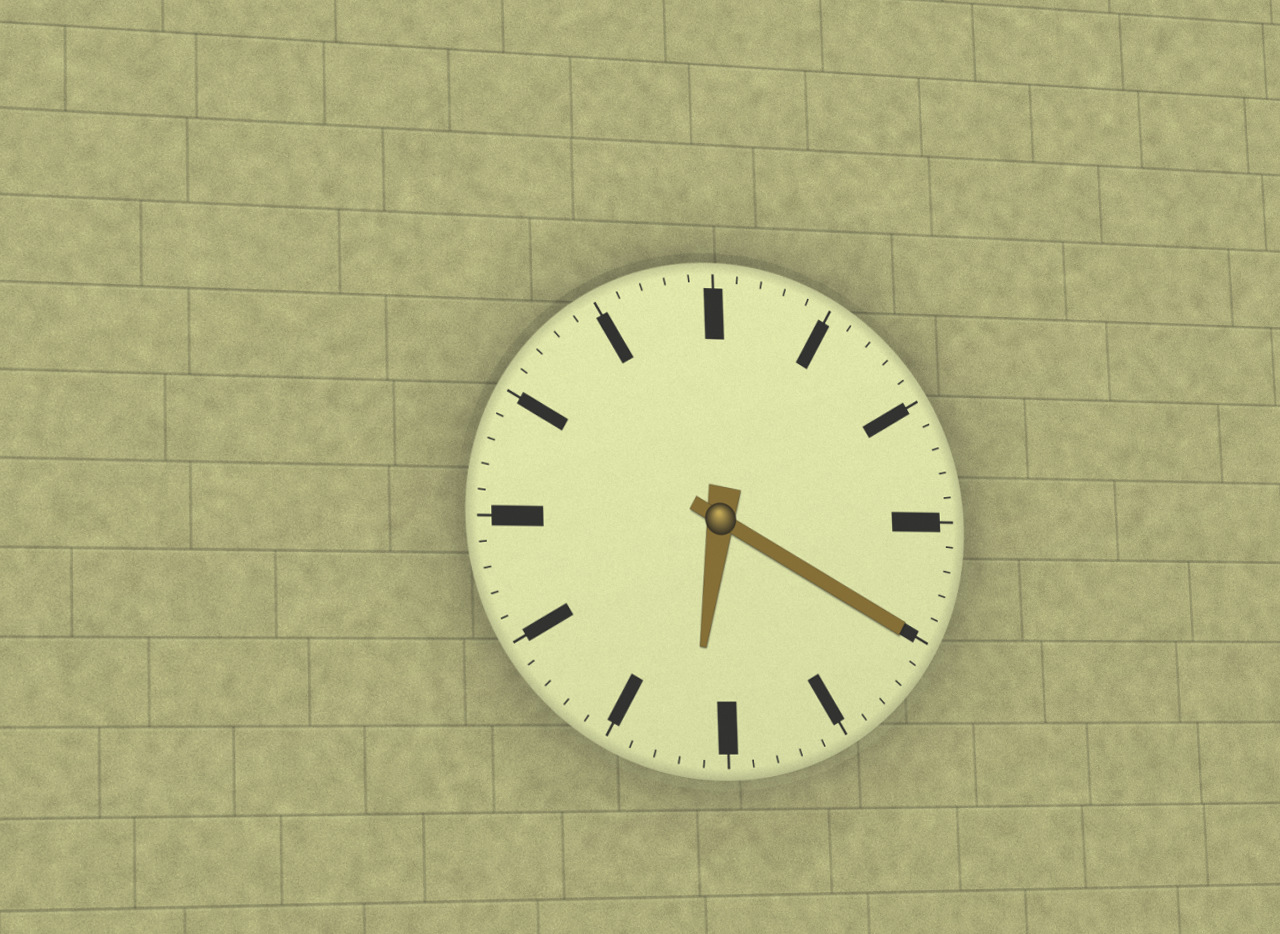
6:20
